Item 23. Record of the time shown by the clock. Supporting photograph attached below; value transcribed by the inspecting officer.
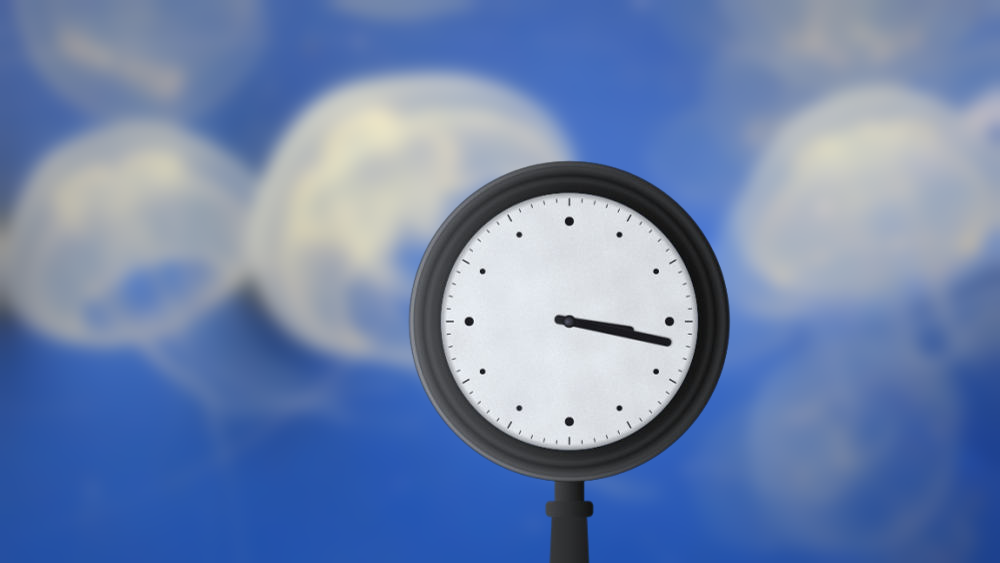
3:17
